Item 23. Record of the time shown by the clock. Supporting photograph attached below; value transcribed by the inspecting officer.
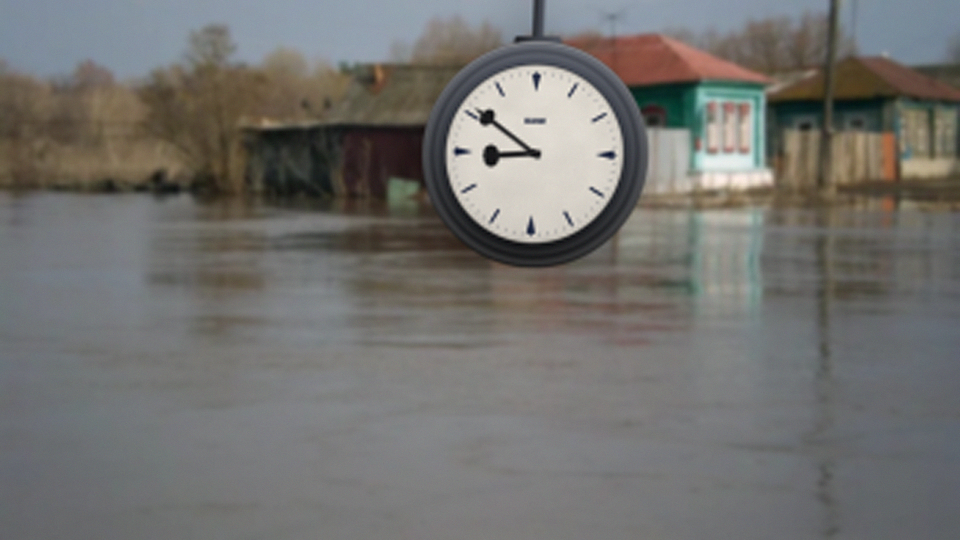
8:51
